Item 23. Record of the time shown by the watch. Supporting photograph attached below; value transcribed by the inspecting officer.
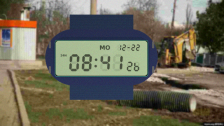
8:41:26
